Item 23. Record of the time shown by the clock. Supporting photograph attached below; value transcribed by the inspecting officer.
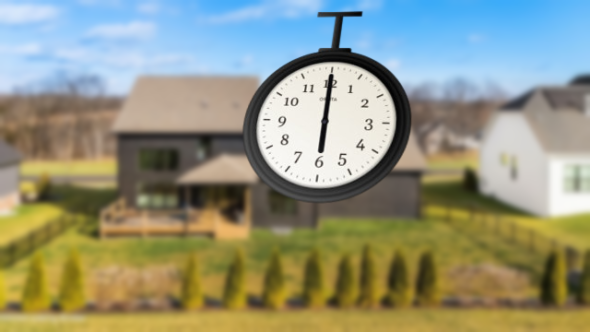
6:00
